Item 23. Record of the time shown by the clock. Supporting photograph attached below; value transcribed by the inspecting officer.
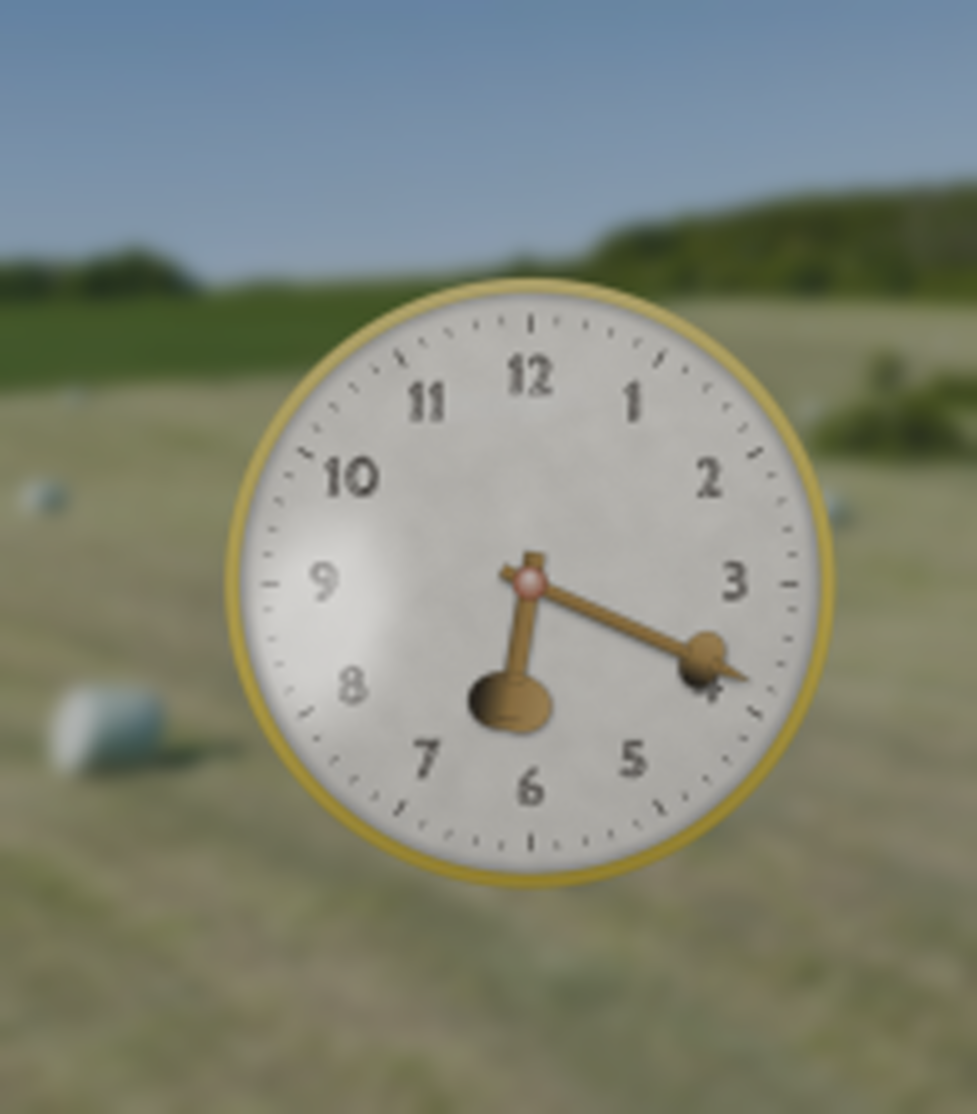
6:19
